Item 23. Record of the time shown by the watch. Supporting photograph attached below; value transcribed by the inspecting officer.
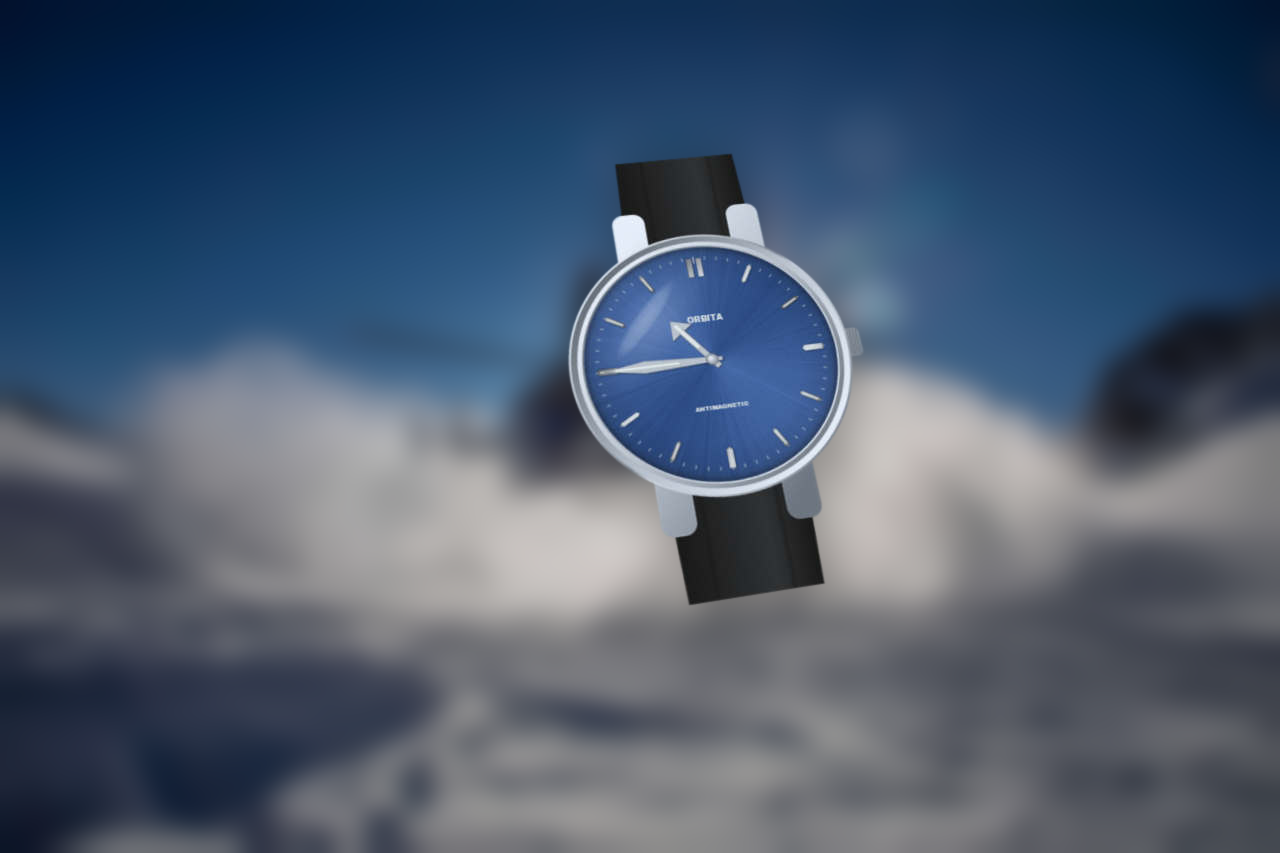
10:45
